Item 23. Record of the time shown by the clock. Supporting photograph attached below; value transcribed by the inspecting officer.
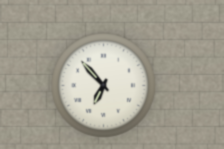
6:53
